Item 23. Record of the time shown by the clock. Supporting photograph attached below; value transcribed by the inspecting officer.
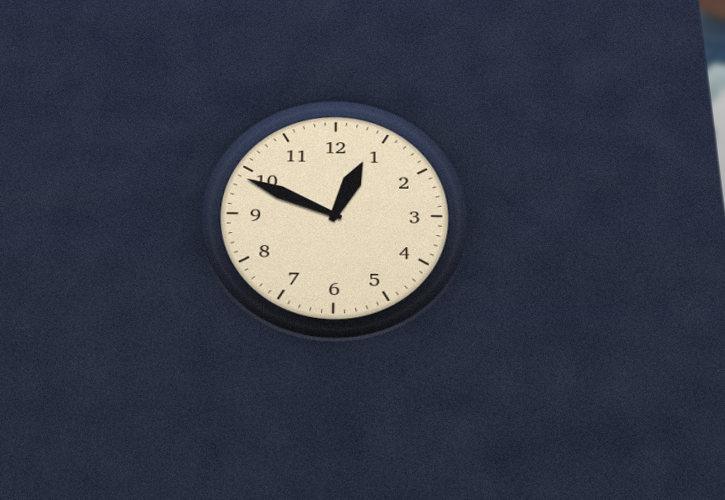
12:49
